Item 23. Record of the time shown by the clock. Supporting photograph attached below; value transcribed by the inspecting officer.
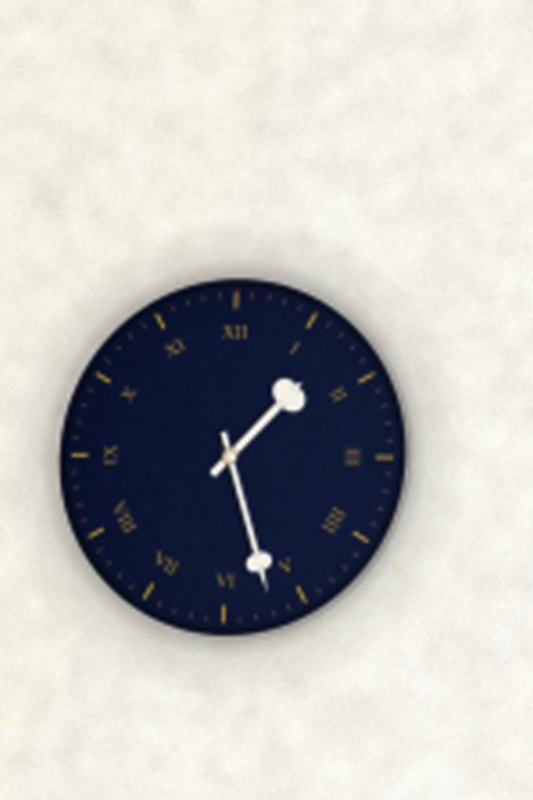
1:27
